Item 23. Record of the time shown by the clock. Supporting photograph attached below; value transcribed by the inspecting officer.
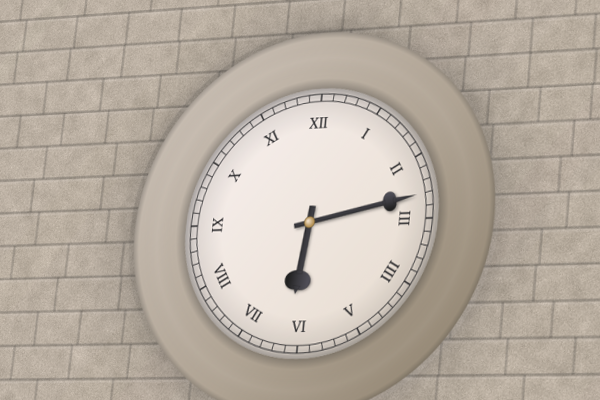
6:13
